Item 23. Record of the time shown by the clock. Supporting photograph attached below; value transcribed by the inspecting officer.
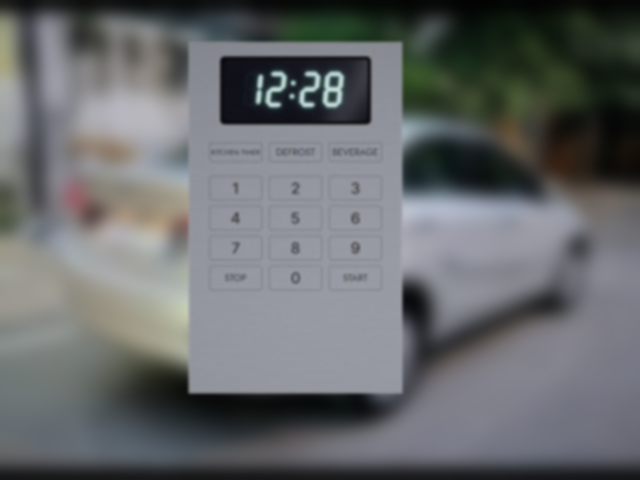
12:28
